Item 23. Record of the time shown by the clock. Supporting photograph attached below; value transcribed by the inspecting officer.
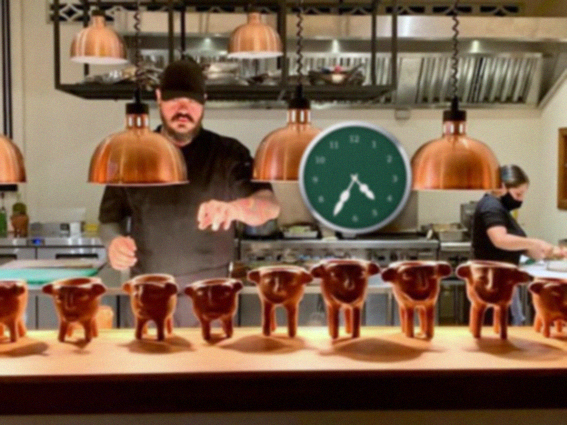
4:35
